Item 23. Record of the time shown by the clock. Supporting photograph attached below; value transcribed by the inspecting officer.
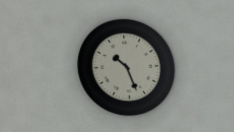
10:27
